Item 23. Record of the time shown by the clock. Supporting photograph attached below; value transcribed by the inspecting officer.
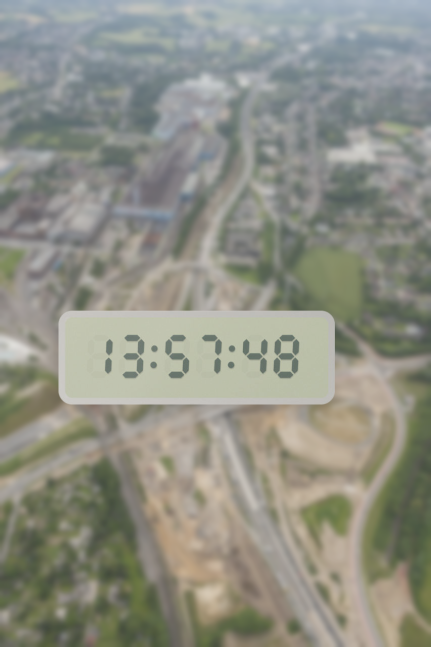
13:57:48
